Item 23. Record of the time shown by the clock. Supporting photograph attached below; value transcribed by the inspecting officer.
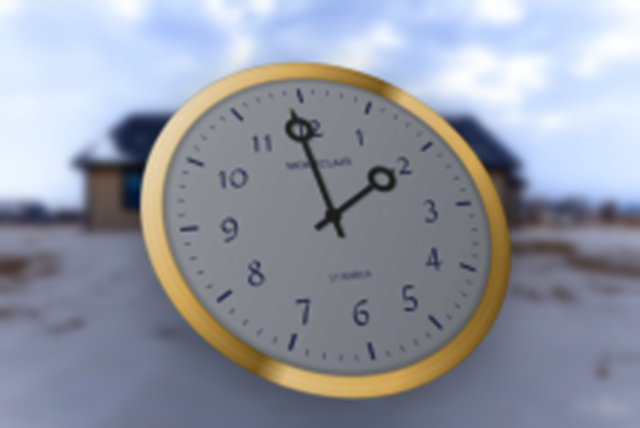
1:59
